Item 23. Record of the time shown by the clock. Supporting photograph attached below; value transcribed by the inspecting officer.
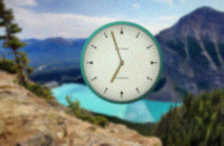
6:57
